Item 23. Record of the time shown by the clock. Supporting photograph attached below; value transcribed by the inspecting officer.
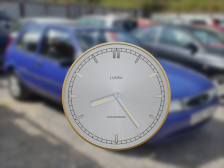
8:24
